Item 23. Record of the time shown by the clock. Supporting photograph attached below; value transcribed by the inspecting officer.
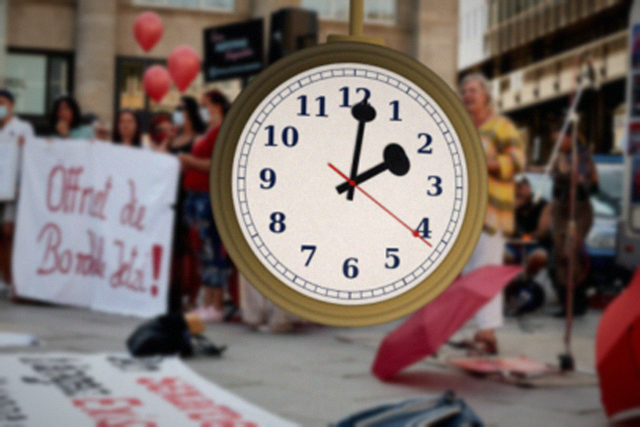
2:01:21
